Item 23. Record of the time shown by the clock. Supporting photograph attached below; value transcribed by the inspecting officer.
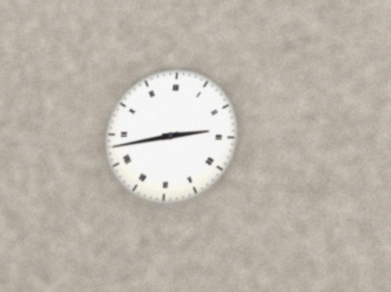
2:43
